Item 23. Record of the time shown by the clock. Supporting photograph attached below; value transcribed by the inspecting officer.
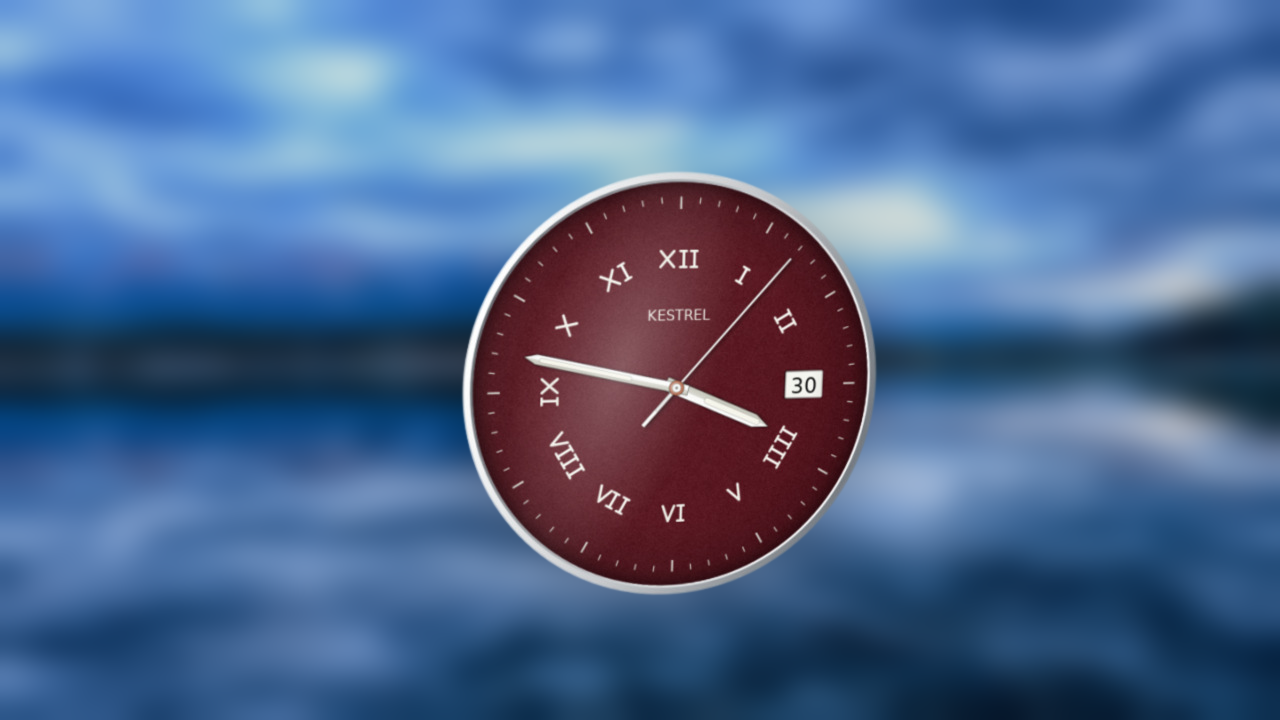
3:47:07
